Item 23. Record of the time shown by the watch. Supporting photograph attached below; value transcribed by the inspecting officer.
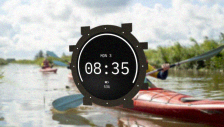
8:35
